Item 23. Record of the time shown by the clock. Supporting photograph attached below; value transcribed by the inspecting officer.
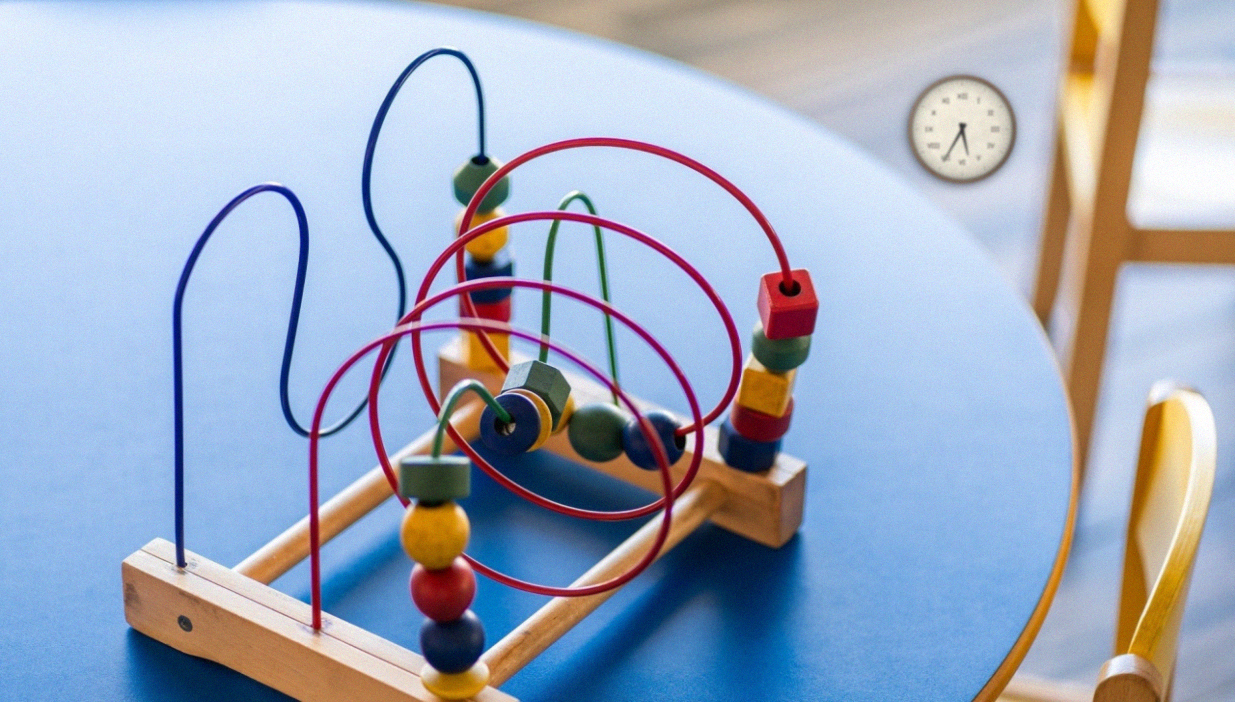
5:35
